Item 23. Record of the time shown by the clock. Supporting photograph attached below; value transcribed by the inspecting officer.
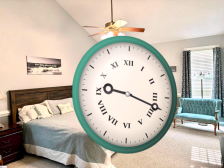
9:18
